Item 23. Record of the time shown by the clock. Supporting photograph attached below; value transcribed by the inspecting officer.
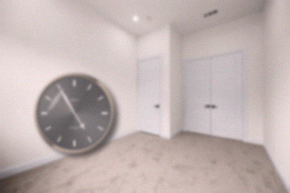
4:55
